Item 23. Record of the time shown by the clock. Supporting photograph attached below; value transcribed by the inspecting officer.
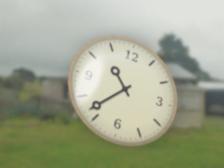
10:37
